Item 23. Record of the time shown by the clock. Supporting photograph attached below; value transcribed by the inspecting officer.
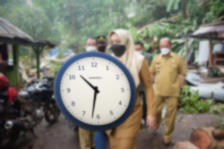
10:32
